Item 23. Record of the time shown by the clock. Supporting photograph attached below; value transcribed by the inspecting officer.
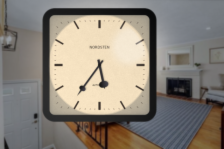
5:36
